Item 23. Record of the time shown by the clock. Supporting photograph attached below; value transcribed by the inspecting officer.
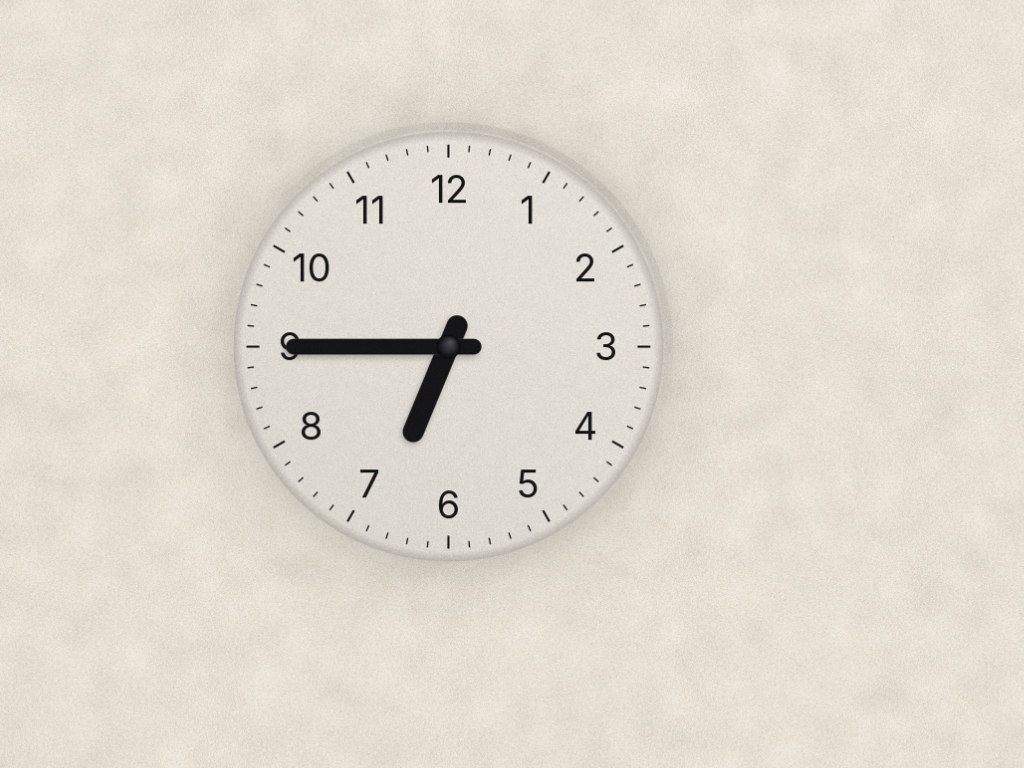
6:45
